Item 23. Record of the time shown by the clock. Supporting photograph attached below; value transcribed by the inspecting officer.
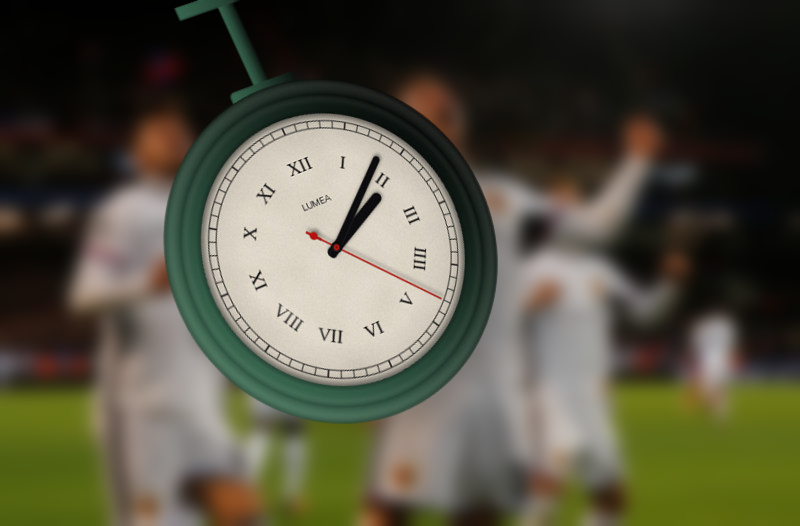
2:08:23
